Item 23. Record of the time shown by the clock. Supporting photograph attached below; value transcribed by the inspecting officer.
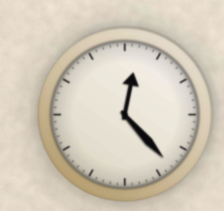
12:23
